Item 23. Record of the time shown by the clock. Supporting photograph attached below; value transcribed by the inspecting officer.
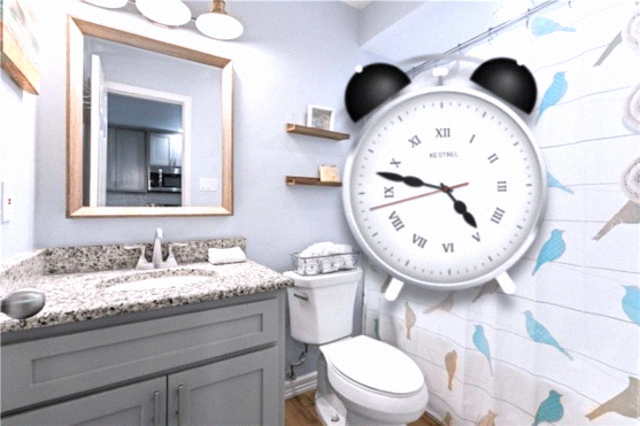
4:47:43
